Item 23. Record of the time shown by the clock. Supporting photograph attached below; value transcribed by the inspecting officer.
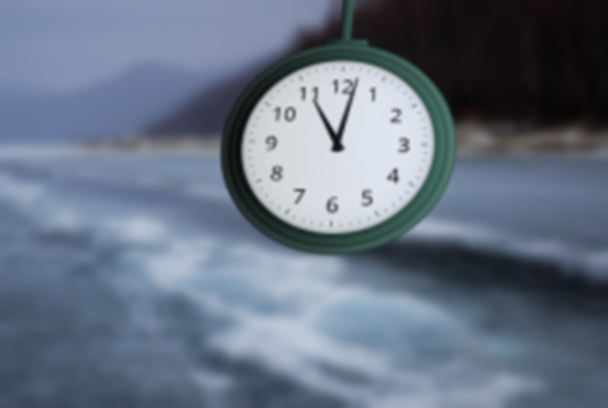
11:02
